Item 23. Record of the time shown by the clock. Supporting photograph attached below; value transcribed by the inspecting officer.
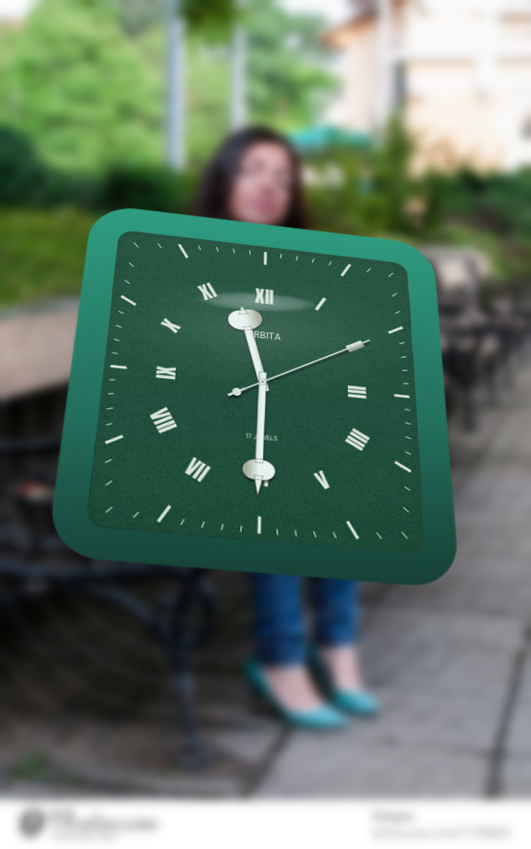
11:30:10
